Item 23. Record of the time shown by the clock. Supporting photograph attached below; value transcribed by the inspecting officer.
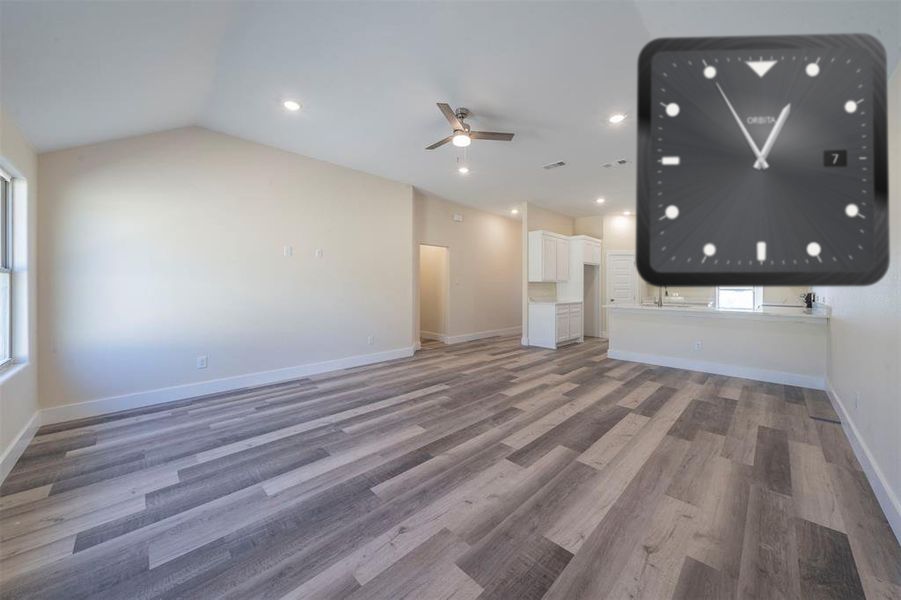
12:55
